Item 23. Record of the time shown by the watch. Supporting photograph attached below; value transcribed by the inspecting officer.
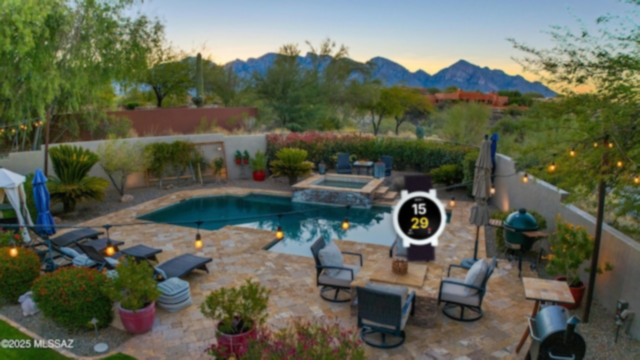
15:29
